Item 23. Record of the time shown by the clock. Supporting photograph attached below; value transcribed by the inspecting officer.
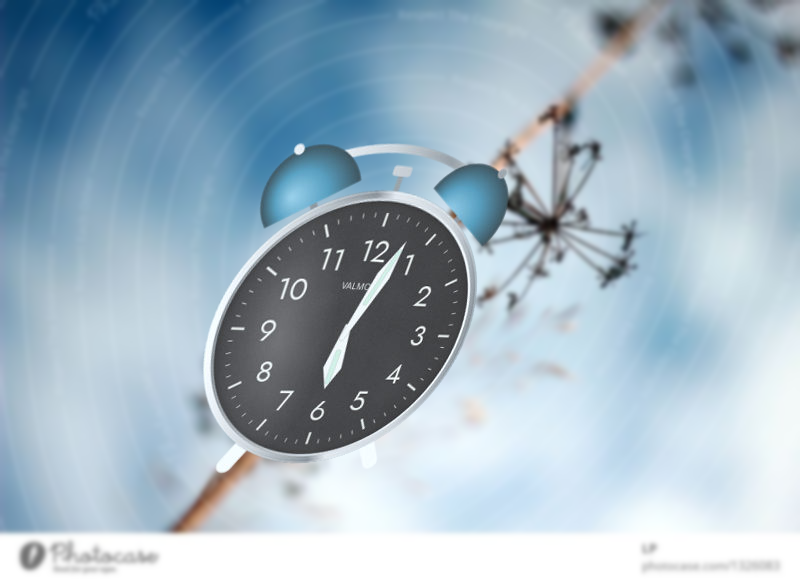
6:03
